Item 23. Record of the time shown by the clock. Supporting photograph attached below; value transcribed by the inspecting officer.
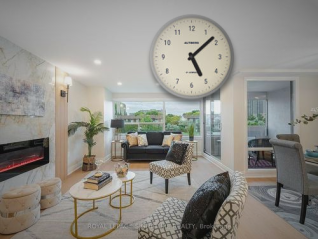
5:08
